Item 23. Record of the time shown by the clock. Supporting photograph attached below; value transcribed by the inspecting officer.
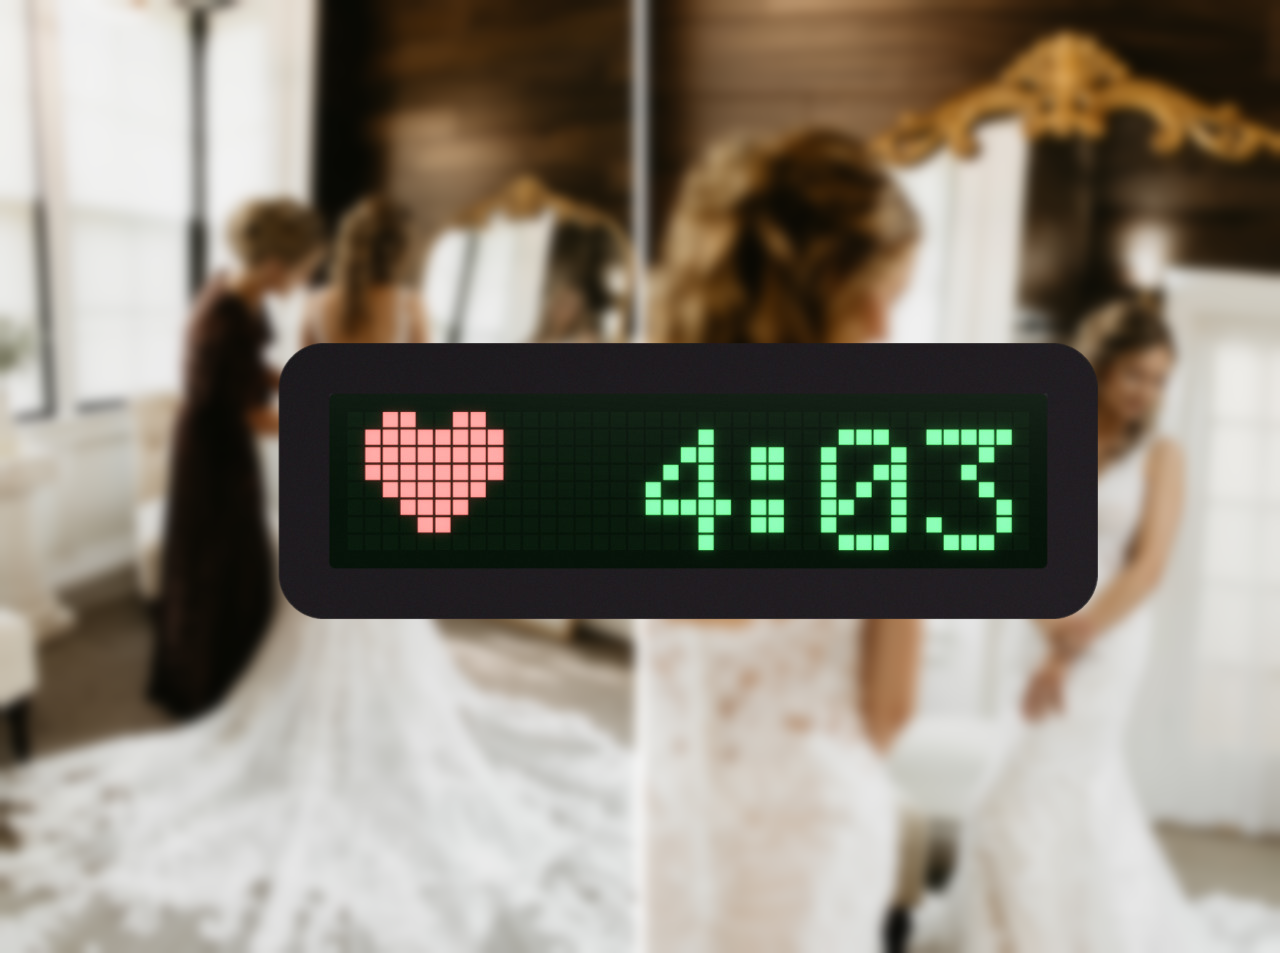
4:03
